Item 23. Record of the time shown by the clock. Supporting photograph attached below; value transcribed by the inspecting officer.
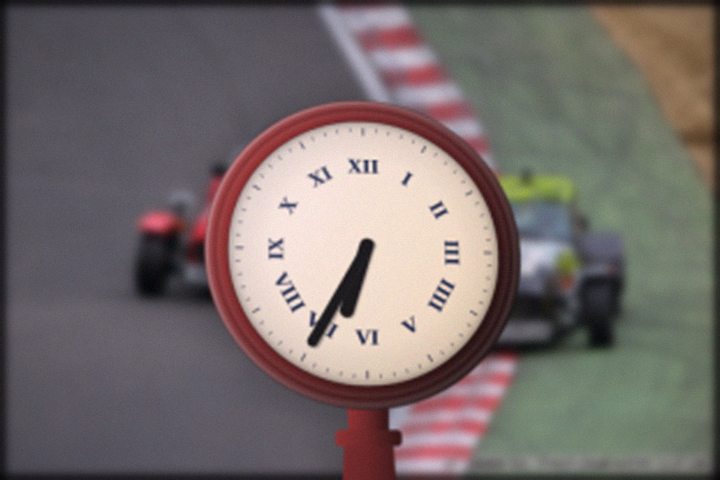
6:35
